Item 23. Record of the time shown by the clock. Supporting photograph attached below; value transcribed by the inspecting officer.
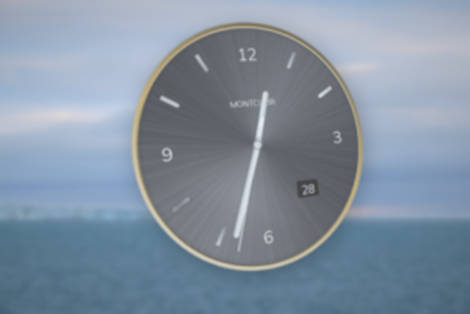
12:33:33
